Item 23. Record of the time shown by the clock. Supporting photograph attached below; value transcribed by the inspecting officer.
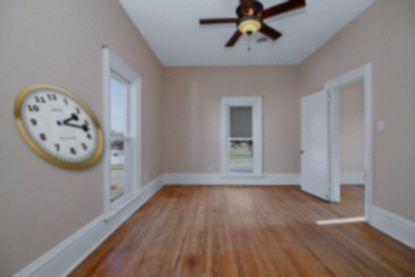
2:17
